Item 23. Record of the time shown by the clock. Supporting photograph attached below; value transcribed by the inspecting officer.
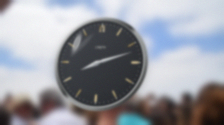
8:12
